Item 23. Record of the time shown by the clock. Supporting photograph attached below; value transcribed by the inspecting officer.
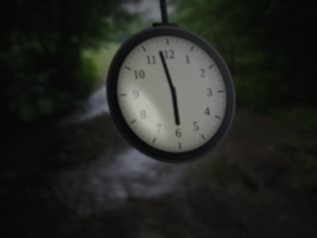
5:58
